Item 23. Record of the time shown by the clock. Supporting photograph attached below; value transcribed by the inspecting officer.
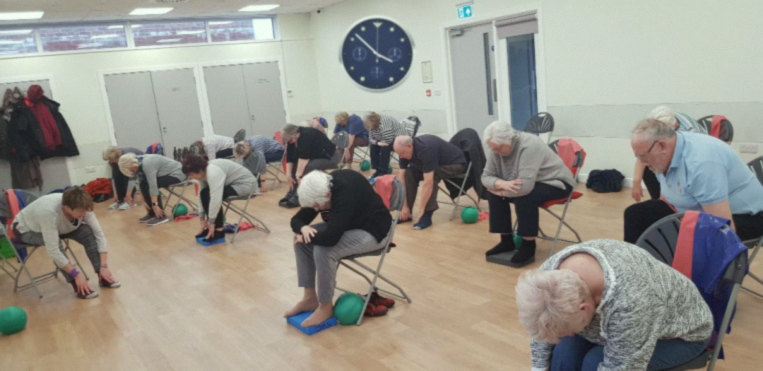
3:52
